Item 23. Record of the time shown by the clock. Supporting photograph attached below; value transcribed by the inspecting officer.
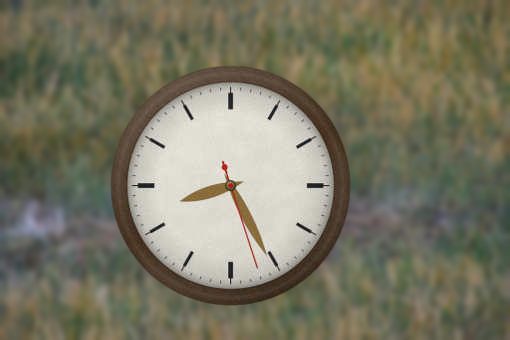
8:25:27
